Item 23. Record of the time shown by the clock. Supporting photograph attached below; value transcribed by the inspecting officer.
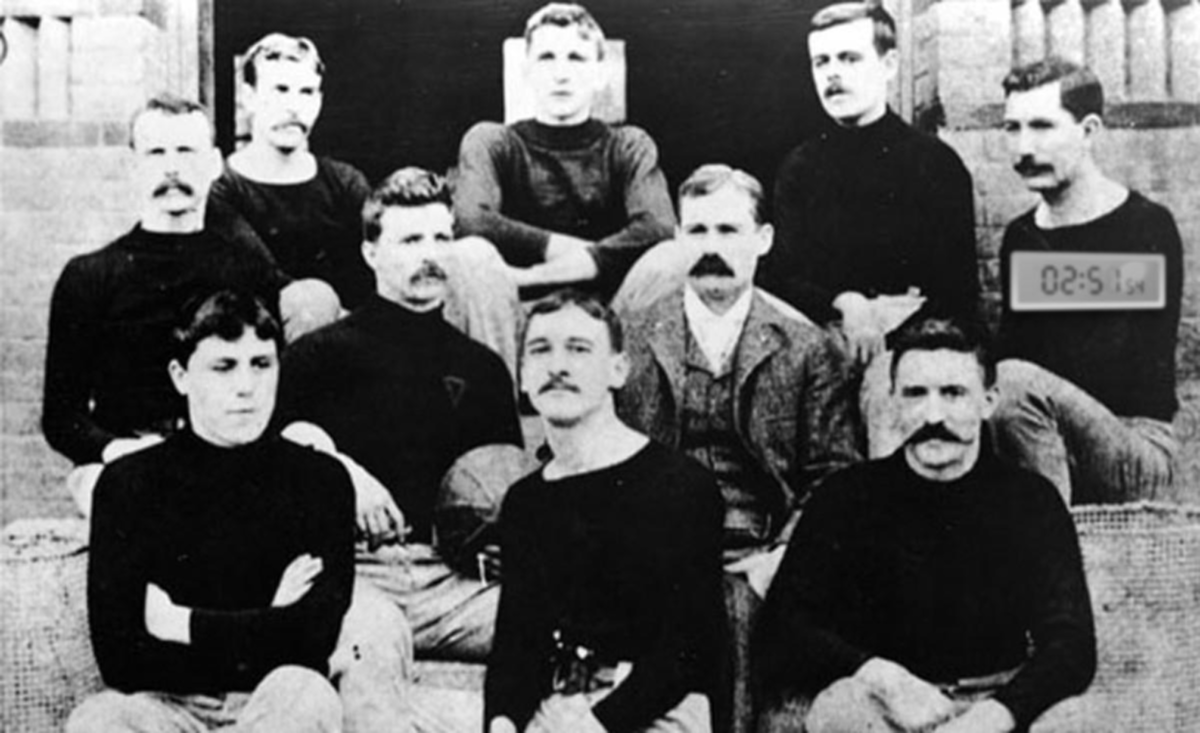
2:51
